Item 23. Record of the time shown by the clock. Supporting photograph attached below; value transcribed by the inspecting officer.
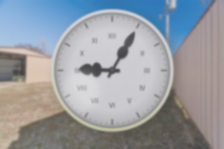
9:05
